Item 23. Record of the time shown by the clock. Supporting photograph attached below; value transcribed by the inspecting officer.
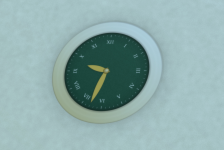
9:33
